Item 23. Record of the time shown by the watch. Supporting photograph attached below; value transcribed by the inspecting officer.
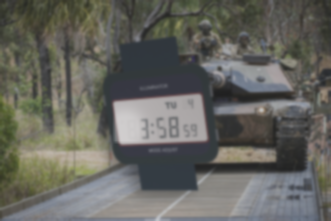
3:58
